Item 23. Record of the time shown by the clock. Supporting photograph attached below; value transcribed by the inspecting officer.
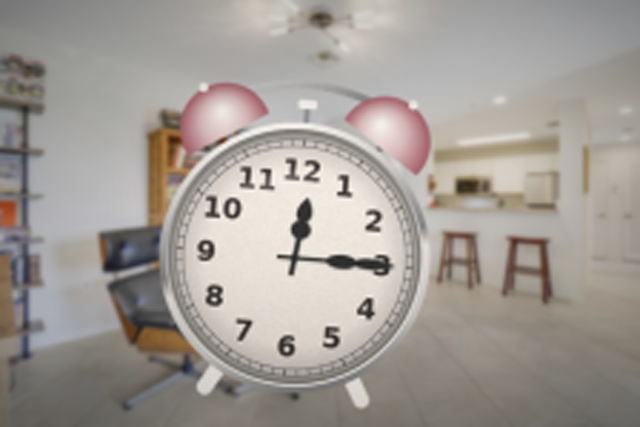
12:15
